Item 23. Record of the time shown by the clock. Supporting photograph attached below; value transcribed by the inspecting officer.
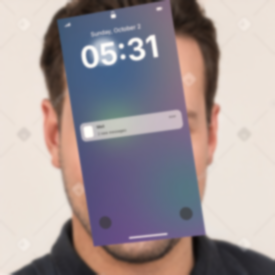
5:31
